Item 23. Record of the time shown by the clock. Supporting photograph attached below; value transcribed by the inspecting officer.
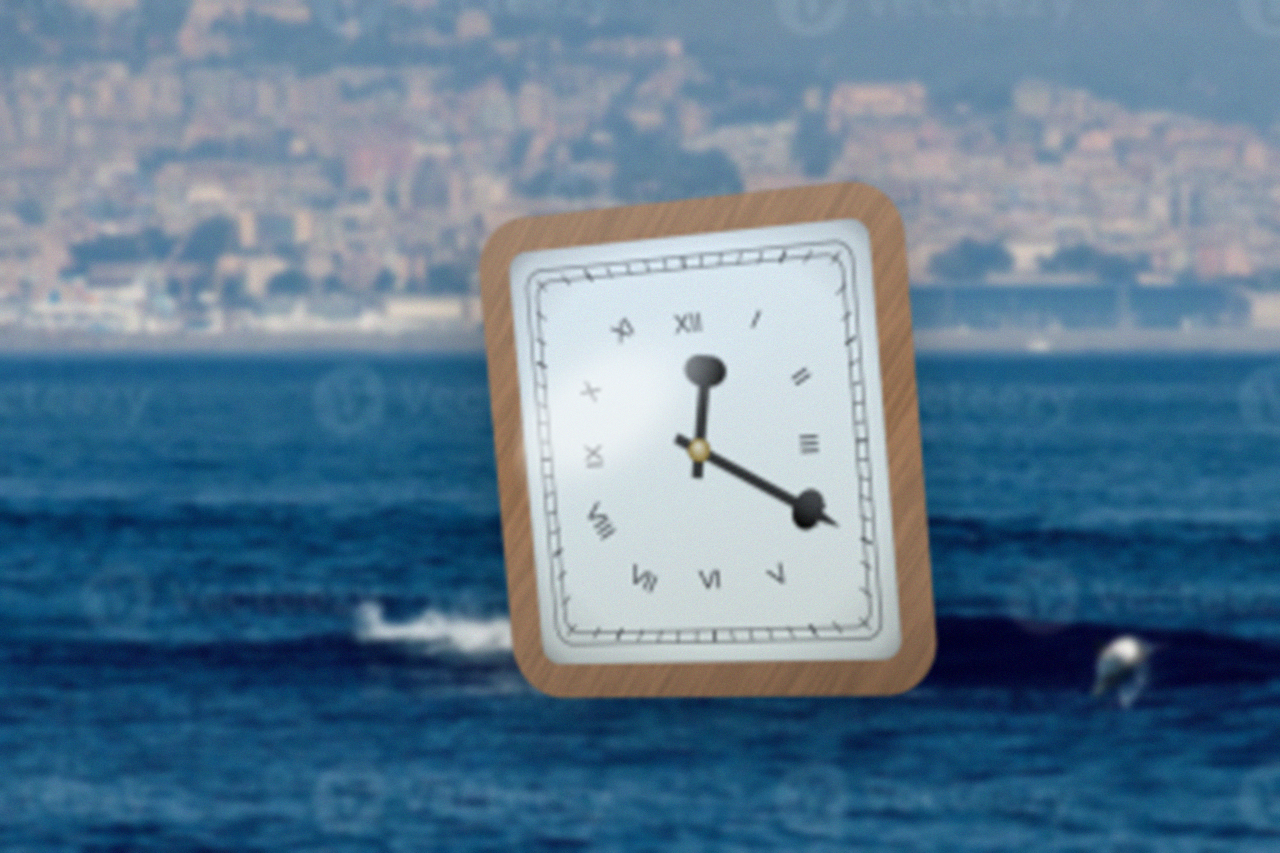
12:20
